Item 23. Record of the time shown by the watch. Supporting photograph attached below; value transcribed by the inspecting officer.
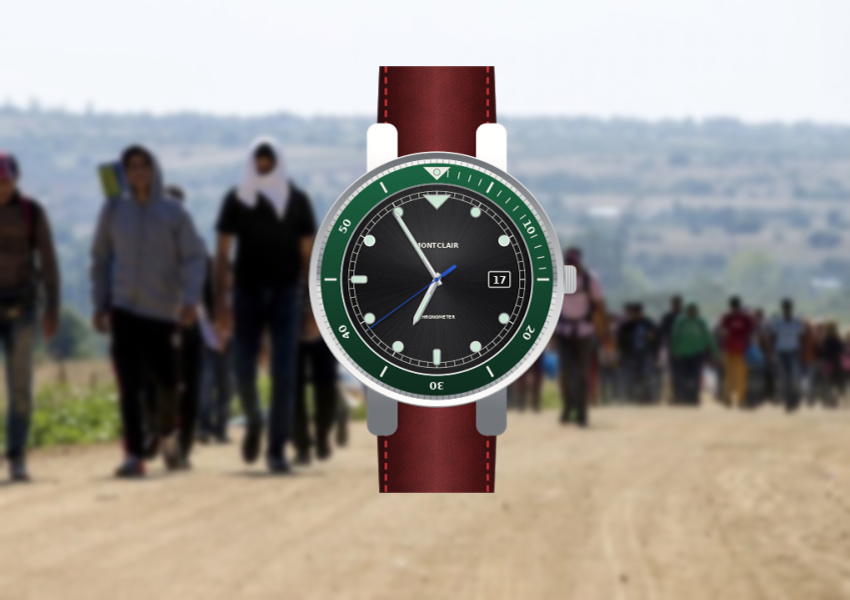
6:54:39
